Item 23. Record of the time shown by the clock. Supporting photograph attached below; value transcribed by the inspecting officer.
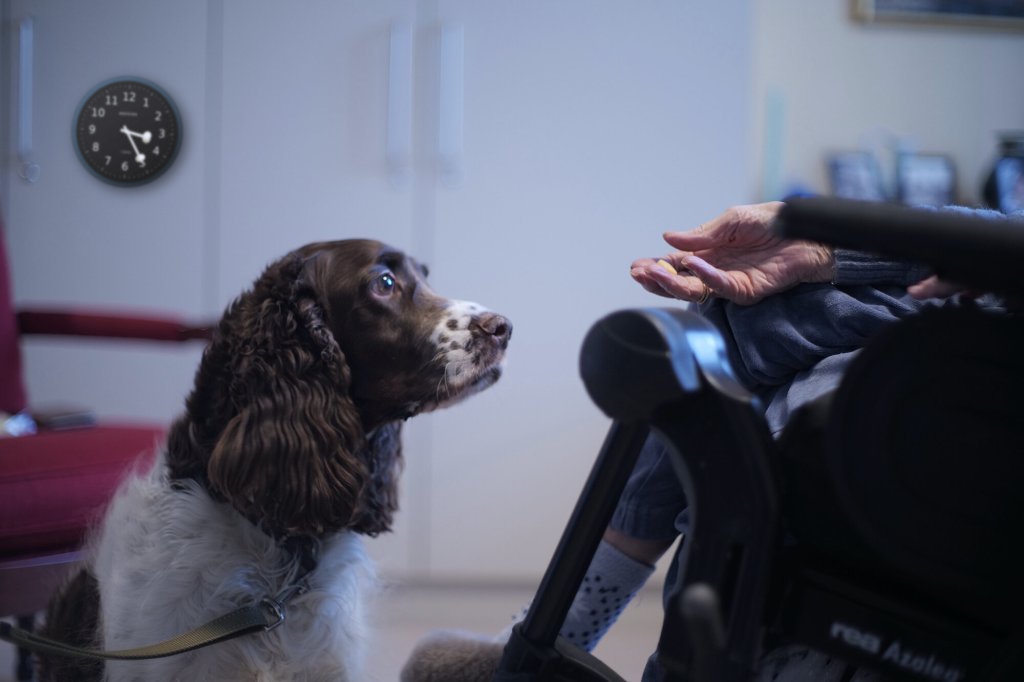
3:25
